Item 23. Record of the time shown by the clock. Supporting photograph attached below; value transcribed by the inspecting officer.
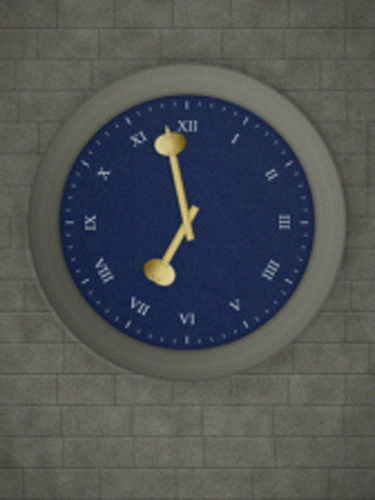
6:58
